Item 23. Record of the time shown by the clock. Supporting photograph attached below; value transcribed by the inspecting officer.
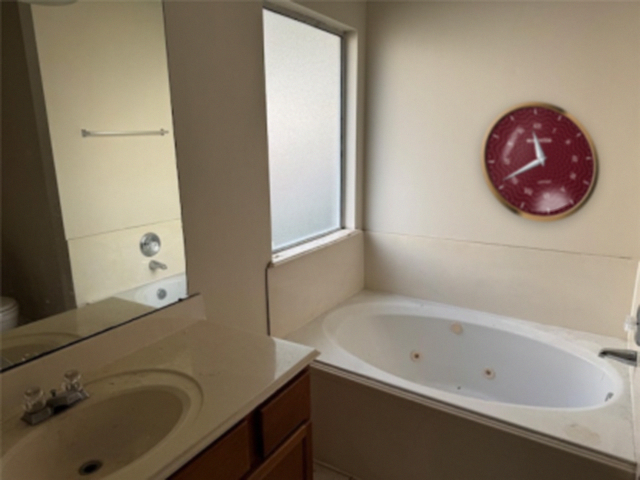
11:41
